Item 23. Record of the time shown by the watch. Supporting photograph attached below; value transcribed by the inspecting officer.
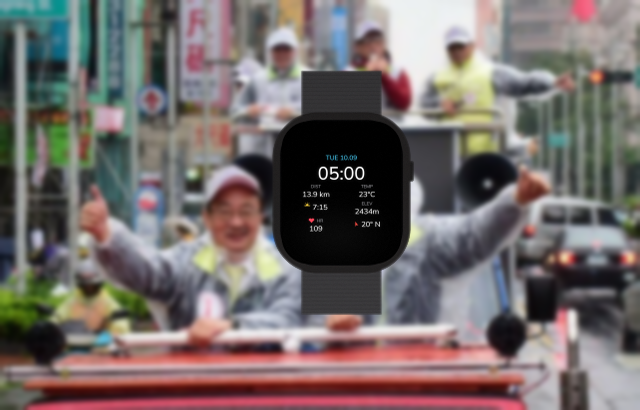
5:00
